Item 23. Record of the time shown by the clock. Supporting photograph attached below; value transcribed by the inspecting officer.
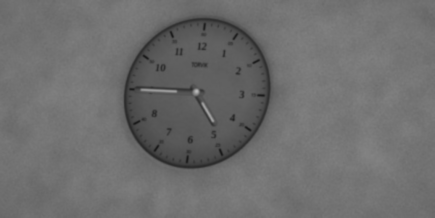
4:45
